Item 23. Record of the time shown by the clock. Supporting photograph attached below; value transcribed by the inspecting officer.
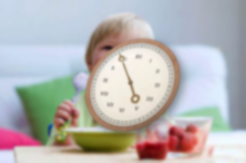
4:54
